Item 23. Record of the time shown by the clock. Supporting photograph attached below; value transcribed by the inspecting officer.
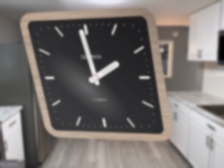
1:59
